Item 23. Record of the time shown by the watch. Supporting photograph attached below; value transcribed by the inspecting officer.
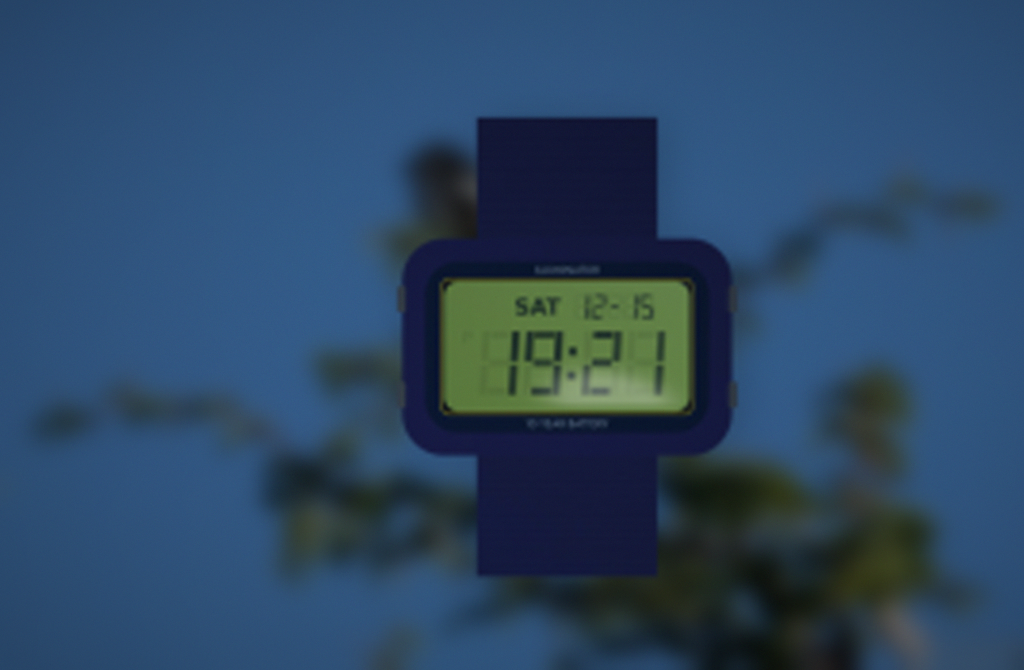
19:21
